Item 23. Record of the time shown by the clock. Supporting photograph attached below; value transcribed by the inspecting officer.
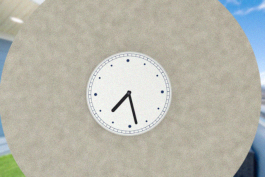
7:28
